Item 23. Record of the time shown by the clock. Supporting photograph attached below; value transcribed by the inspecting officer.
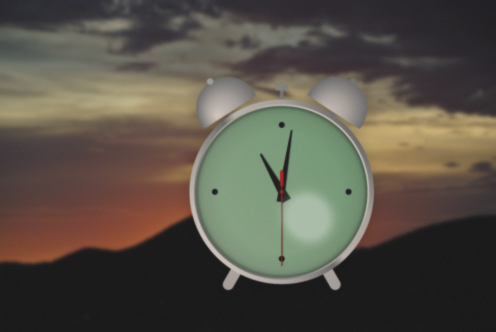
11:01:30
